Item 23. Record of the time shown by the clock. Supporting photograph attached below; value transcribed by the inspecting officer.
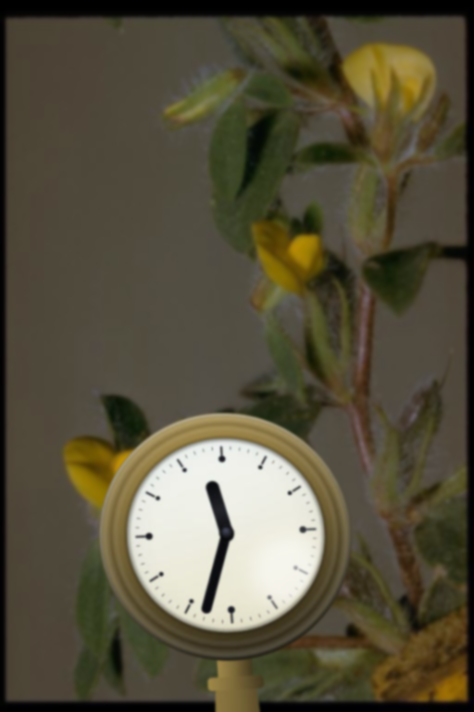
11:33
